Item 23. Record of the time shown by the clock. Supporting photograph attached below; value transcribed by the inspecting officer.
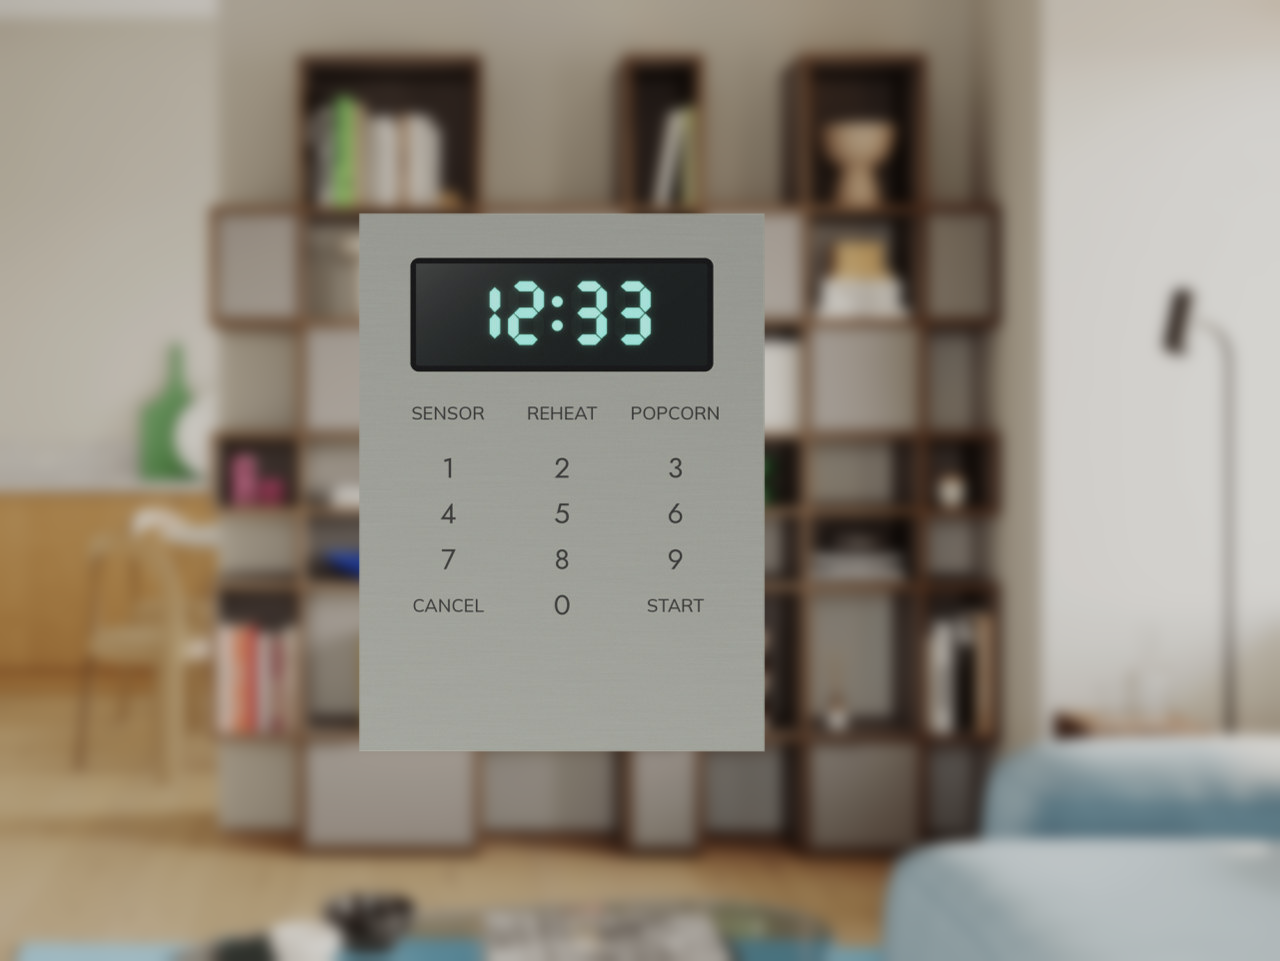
12:33
